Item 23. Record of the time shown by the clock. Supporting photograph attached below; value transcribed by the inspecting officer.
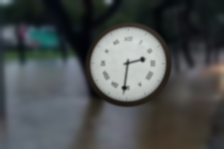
2:31
